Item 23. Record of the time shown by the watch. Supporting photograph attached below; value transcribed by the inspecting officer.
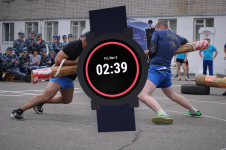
2:39
